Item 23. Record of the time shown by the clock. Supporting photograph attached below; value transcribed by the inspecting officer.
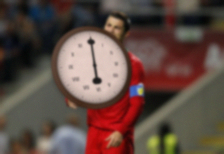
6:00
